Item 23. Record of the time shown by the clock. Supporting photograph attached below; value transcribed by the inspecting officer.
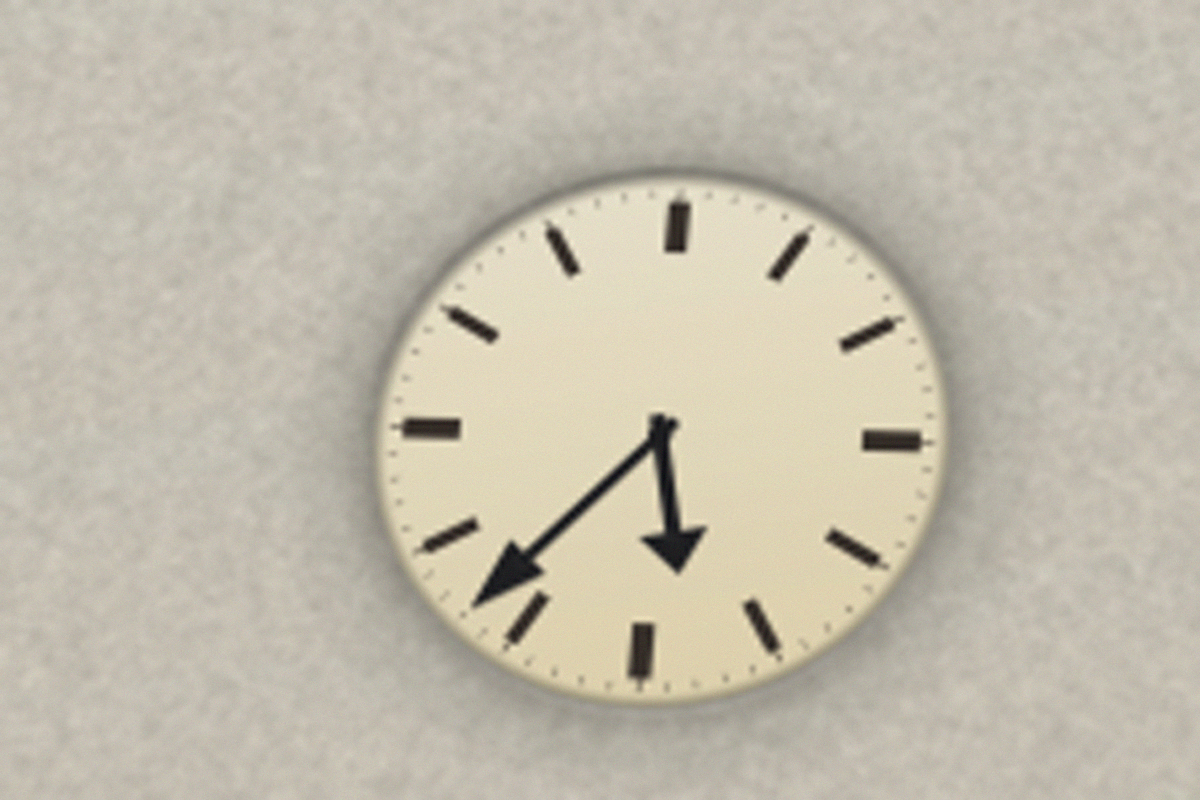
5:37
